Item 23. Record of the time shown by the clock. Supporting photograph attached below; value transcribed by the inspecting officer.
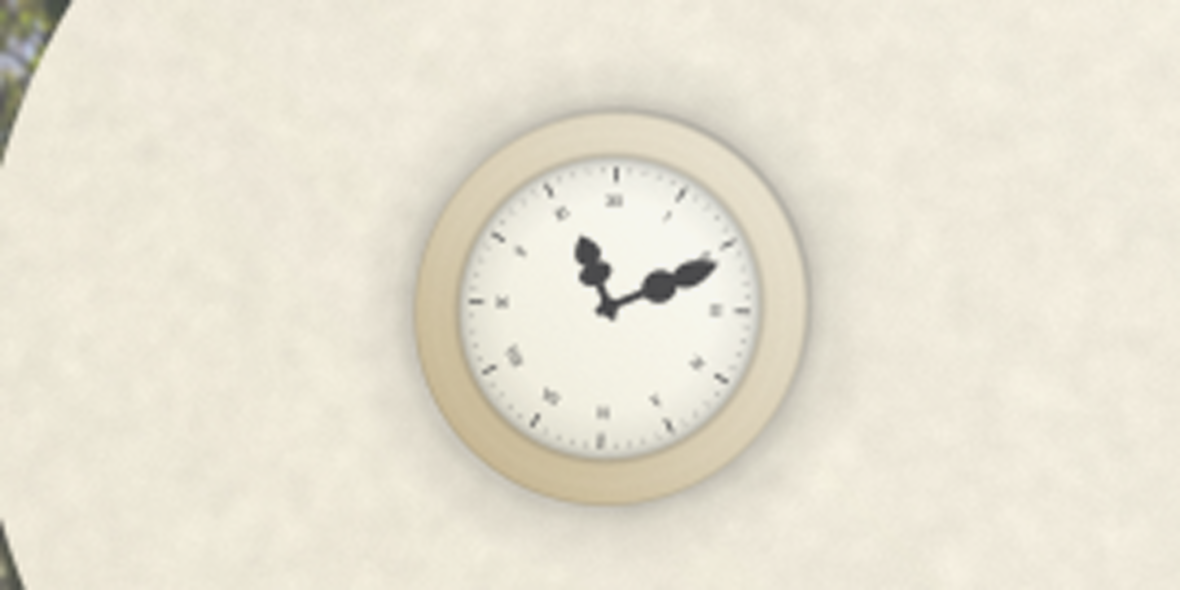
11:11
